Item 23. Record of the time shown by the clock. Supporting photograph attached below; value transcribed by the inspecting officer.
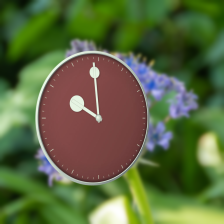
9:59
